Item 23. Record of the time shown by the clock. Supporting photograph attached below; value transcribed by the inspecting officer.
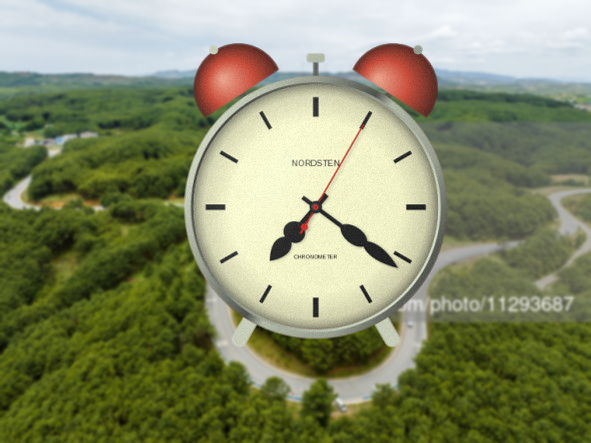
7:21:05
